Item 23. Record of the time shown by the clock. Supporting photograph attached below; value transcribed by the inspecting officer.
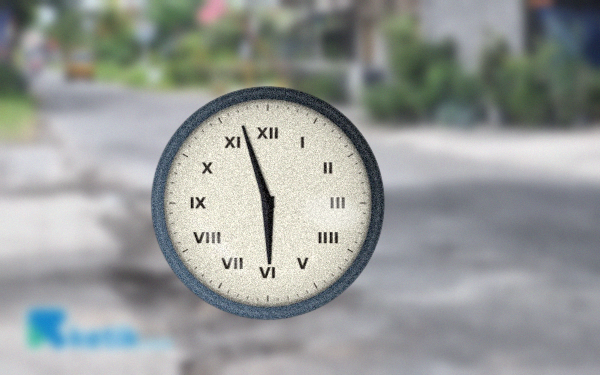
5:57
